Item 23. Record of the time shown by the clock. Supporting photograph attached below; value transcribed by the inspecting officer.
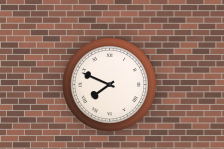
7:49
